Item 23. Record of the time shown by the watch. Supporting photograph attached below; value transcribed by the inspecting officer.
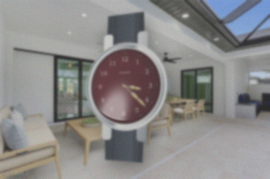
3:22
